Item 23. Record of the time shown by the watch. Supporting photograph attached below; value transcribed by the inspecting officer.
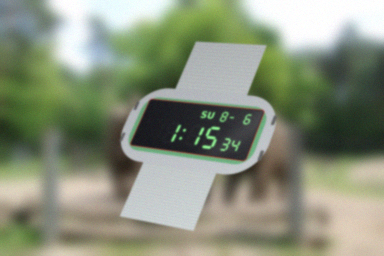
1:15:34
